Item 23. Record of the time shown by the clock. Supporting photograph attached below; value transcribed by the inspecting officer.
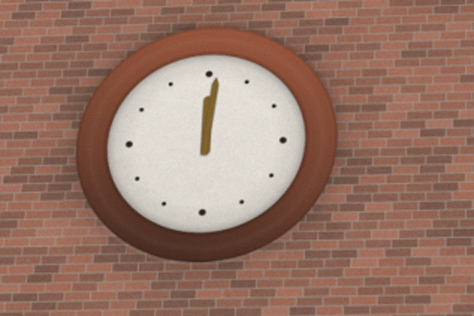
12:01
